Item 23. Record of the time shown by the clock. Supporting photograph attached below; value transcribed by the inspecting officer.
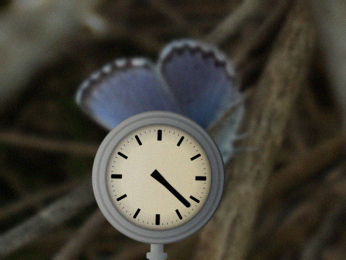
4:22
